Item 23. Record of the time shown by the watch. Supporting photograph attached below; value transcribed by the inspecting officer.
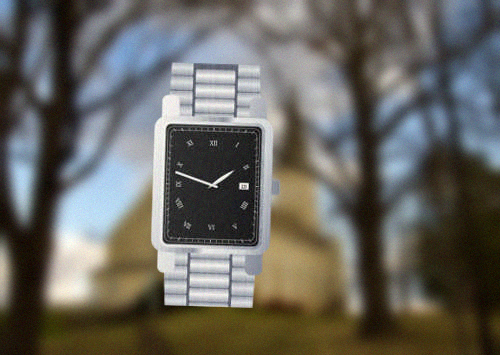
1:48
